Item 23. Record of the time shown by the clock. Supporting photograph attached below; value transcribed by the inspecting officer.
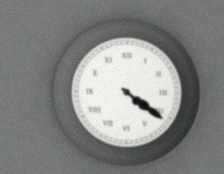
4:21
